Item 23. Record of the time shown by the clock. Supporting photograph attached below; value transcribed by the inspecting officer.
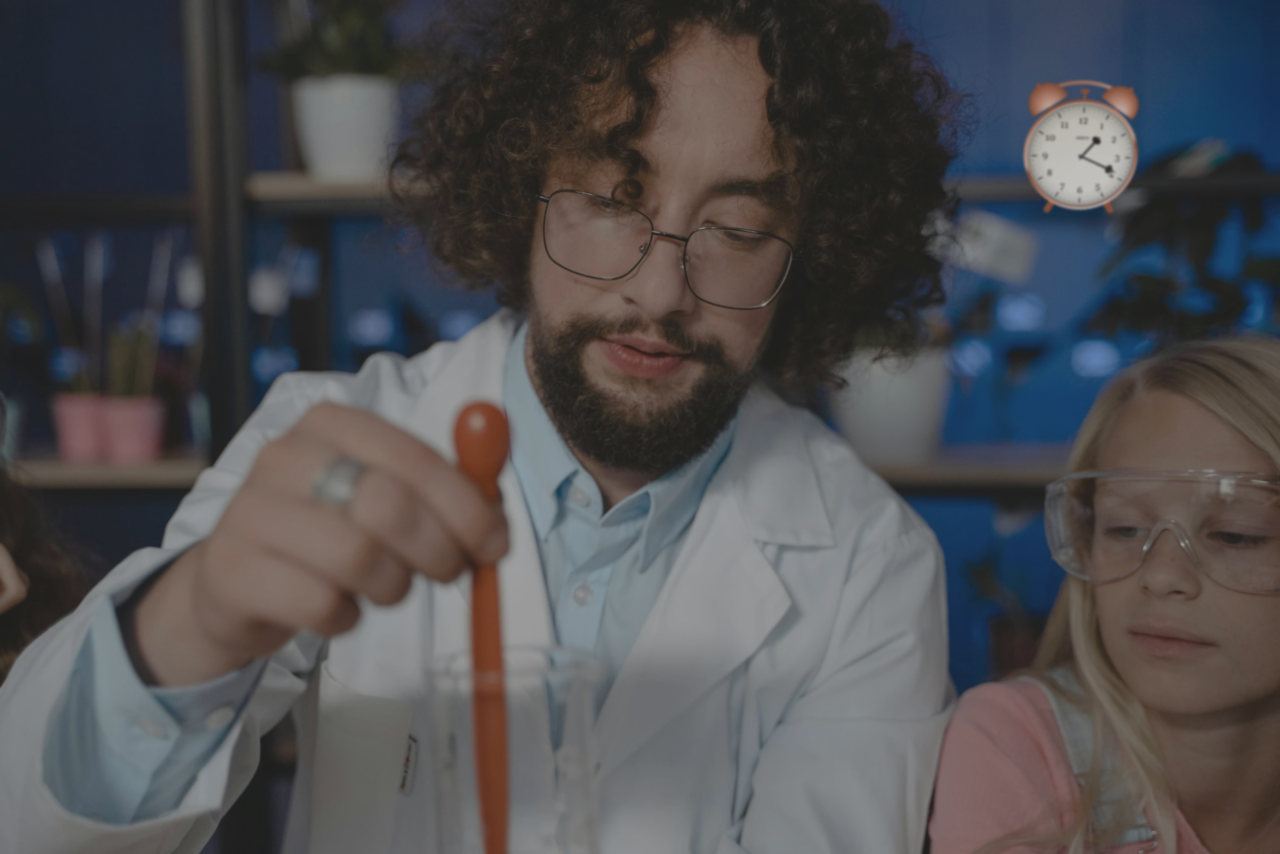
1:19
